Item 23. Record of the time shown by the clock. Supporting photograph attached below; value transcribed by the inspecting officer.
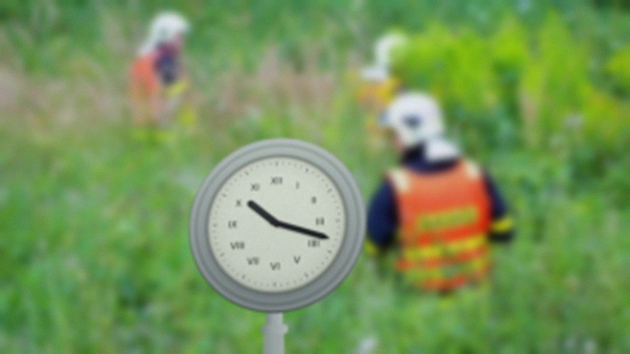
10:18
